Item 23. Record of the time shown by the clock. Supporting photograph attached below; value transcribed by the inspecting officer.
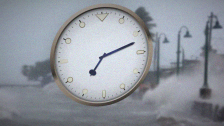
7:12
